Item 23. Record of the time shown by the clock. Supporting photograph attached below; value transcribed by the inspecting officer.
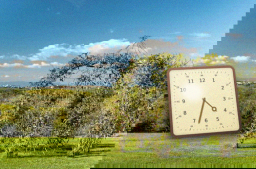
4:33
